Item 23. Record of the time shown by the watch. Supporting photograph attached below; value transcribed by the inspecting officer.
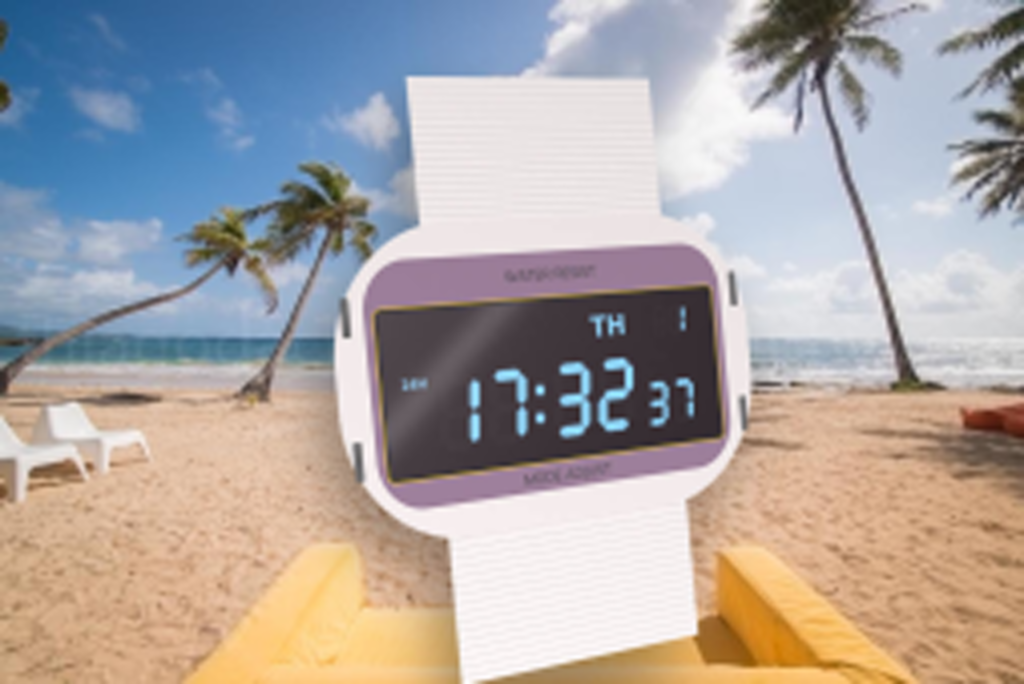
17:32:37
